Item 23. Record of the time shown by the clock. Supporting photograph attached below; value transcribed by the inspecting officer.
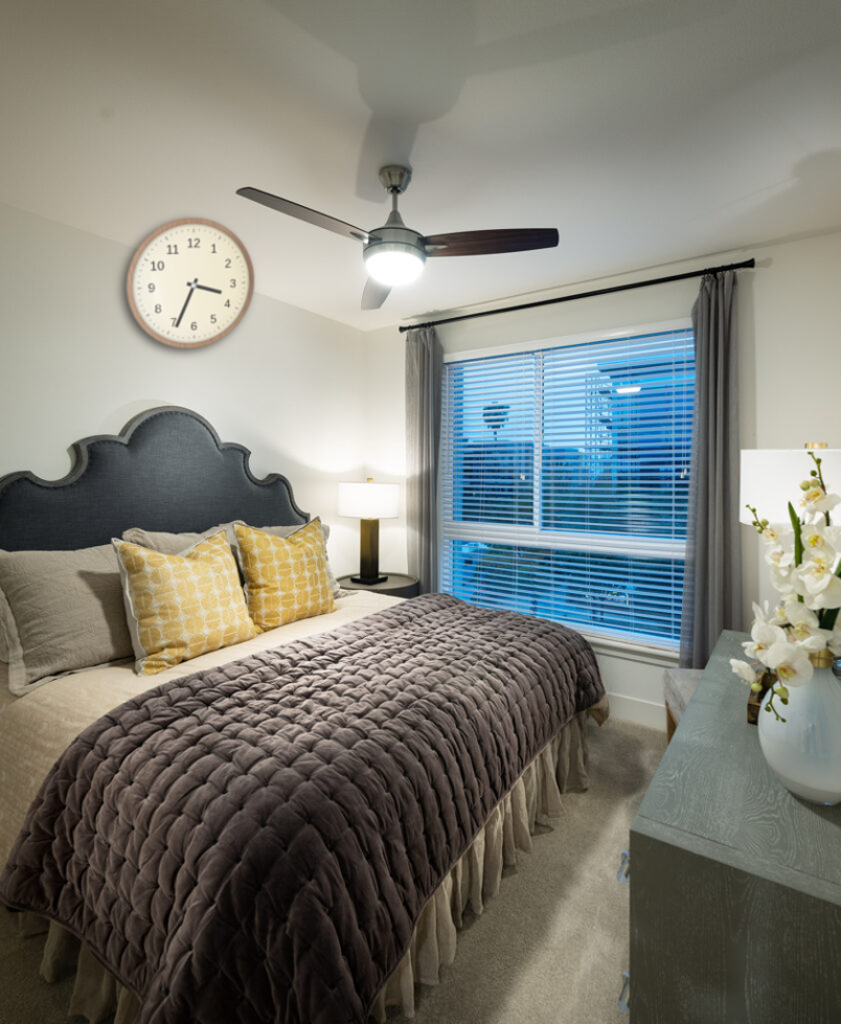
3:34
